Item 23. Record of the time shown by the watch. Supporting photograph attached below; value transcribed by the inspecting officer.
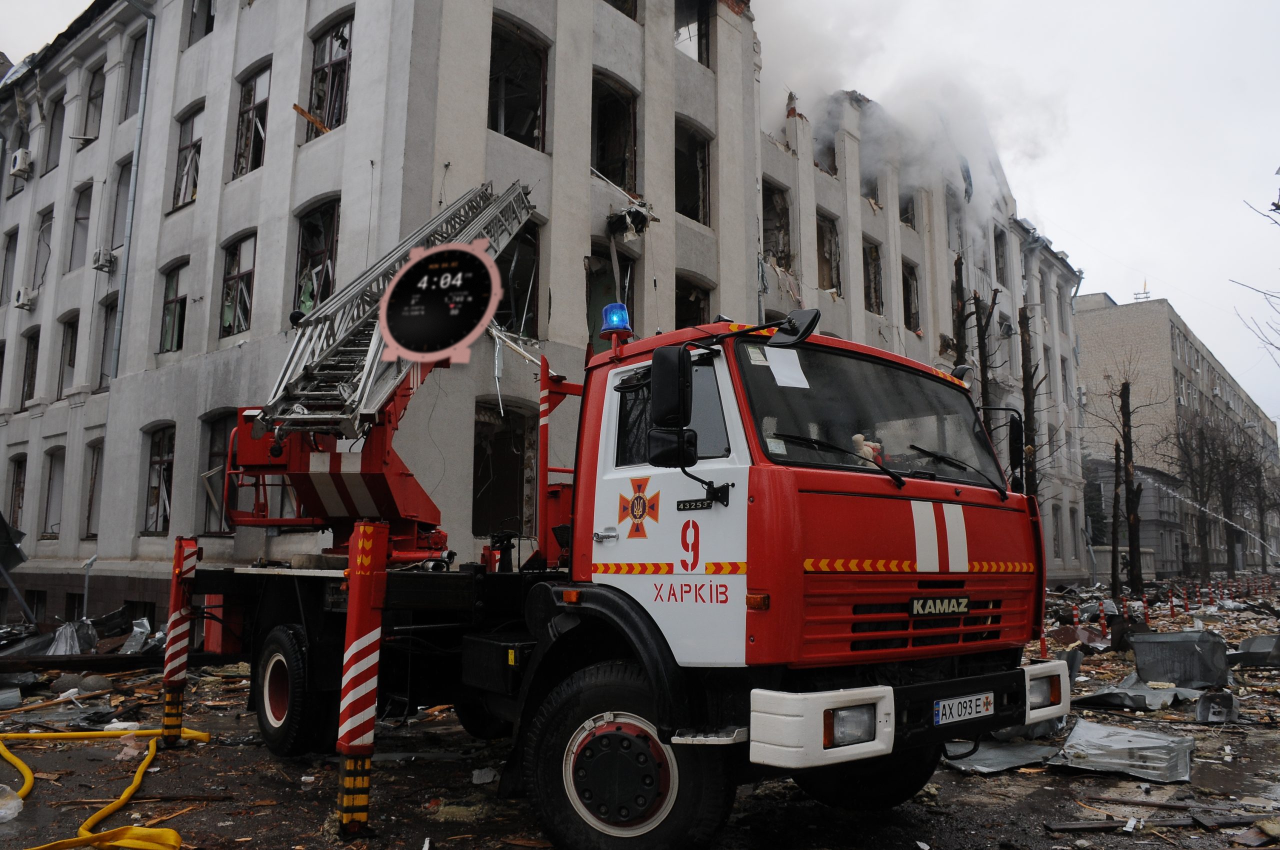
4:04
